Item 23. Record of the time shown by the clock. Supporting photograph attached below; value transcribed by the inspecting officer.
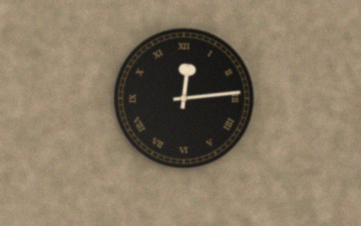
12:14
